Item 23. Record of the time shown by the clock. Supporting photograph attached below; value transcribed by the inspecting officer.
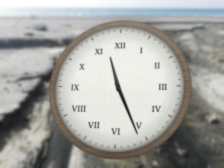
11:26
